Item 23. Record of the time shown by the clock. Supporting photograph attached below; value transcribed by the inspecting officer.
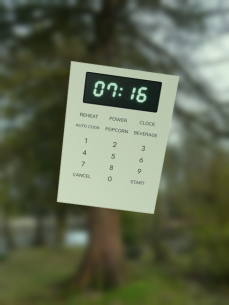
7:16
